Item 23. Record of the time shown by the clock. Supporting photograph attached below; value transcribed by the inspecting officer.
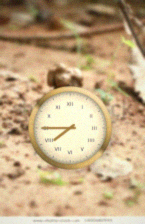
7:45
